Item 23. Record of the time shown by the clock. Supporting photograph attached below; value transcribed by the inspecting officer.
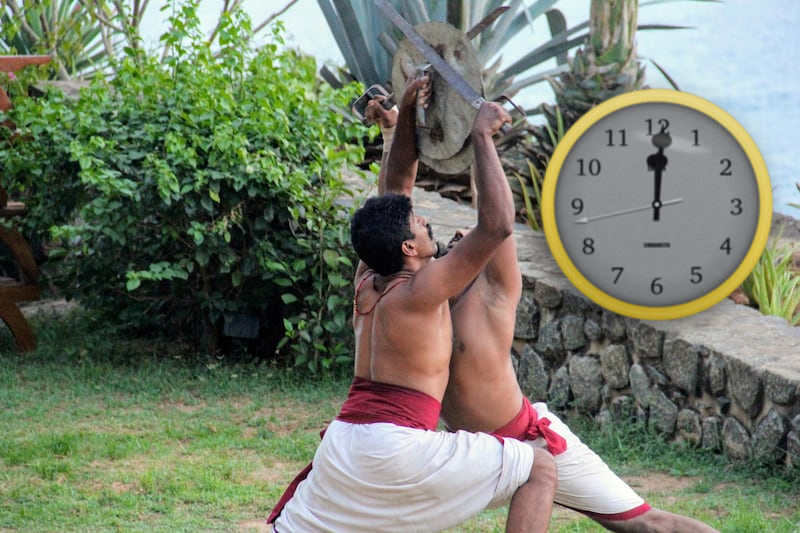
12:00:43
